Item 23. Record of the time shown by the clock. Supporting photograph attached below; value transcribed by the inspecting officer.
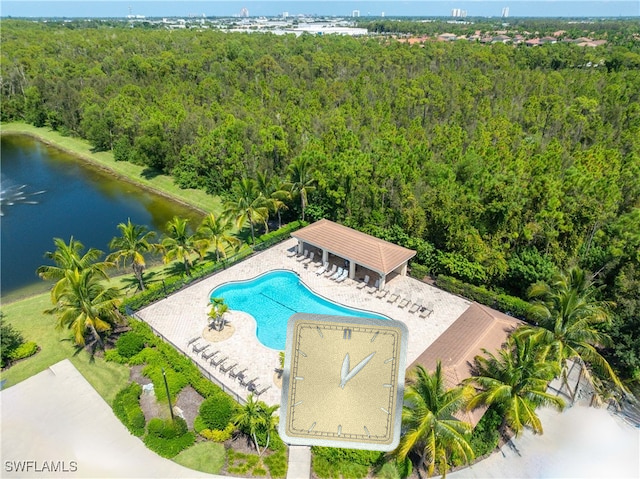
12:07
